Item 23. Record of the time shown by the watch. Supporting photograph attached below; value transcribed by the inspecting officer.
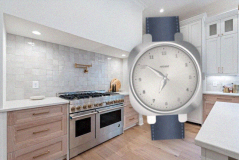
6:51
